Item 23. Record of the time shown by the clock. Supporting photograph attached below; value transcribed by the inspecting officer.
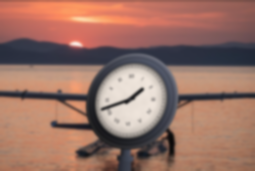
1:42
